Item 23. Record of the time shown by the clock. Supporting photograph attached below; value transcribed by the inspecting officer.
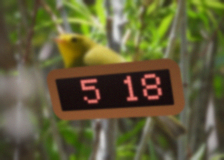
5:18
